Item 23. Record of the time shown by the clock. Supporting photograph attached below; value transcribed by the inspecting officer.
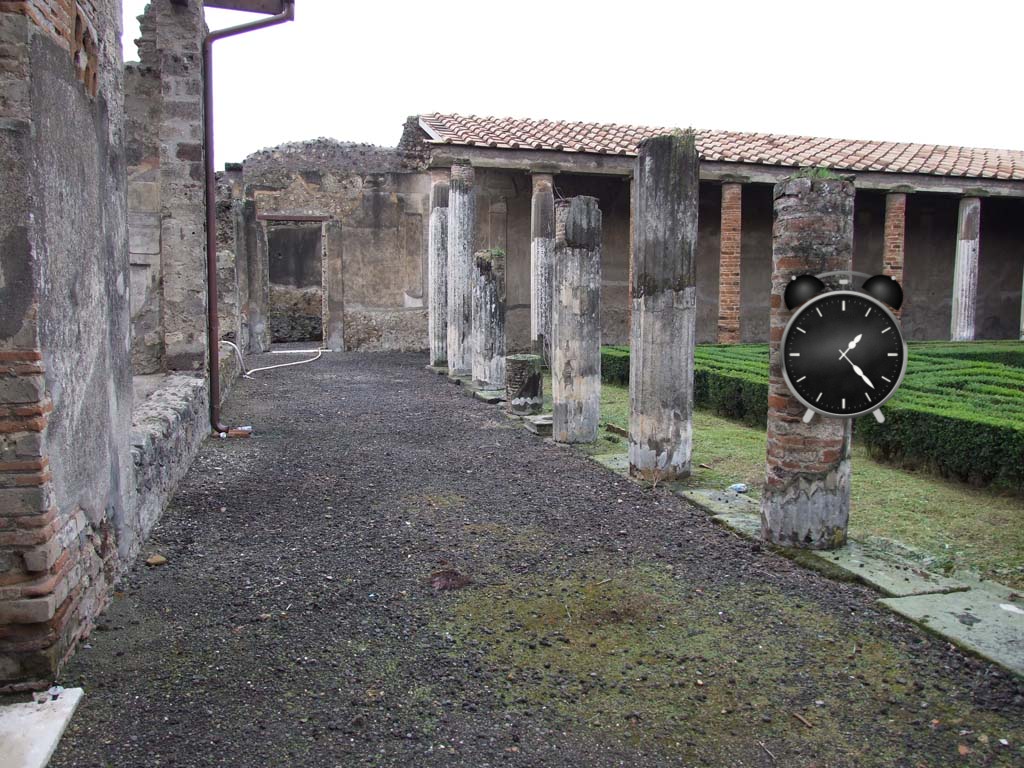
1:23
